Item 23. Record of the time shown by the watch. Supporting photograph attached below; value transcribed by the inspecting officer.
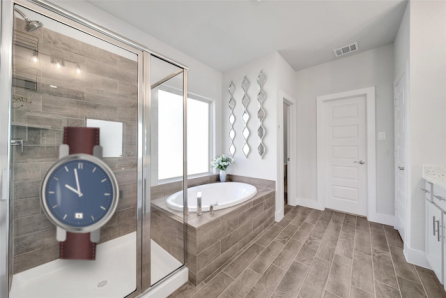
9:58
